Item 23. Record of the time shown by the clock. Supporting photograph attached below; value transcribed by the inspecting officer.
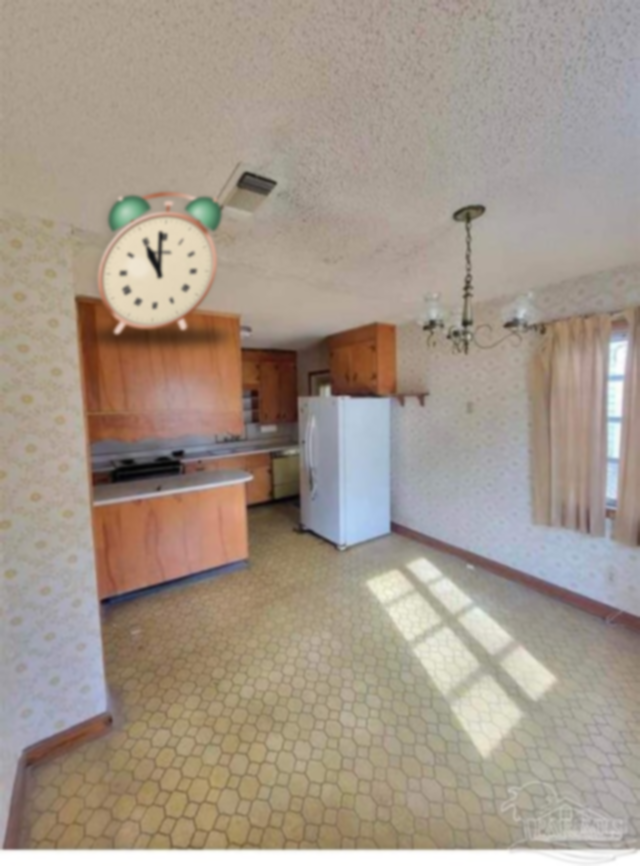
10:59
